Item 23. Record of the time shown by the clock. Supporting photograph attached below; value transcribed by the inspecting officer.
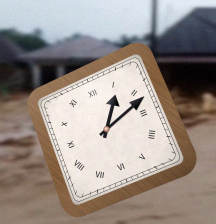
1:12
